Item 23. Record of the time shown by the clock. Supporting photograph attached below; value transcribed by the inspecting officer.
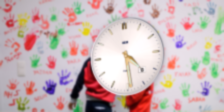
4:29
